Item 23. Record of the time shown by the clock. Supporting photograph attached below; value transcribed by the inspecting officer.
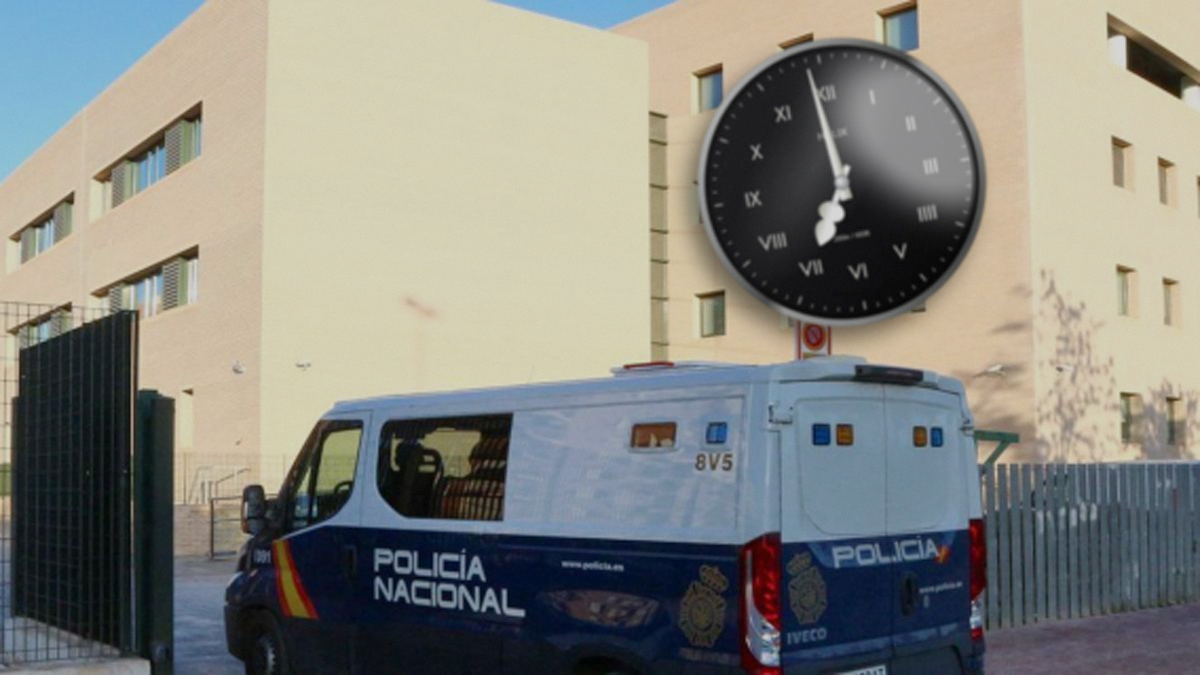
6:59
